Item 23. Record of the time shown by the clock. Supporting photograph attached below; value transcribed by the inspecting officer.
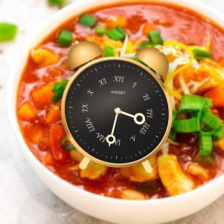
3:32
